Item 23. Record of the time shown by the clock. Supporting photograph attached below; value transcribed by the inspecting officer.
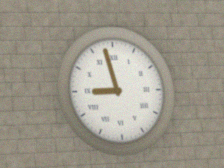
8:58
